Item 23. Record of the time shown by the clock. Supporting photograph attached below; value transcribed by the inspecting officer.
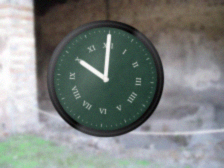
10:00
